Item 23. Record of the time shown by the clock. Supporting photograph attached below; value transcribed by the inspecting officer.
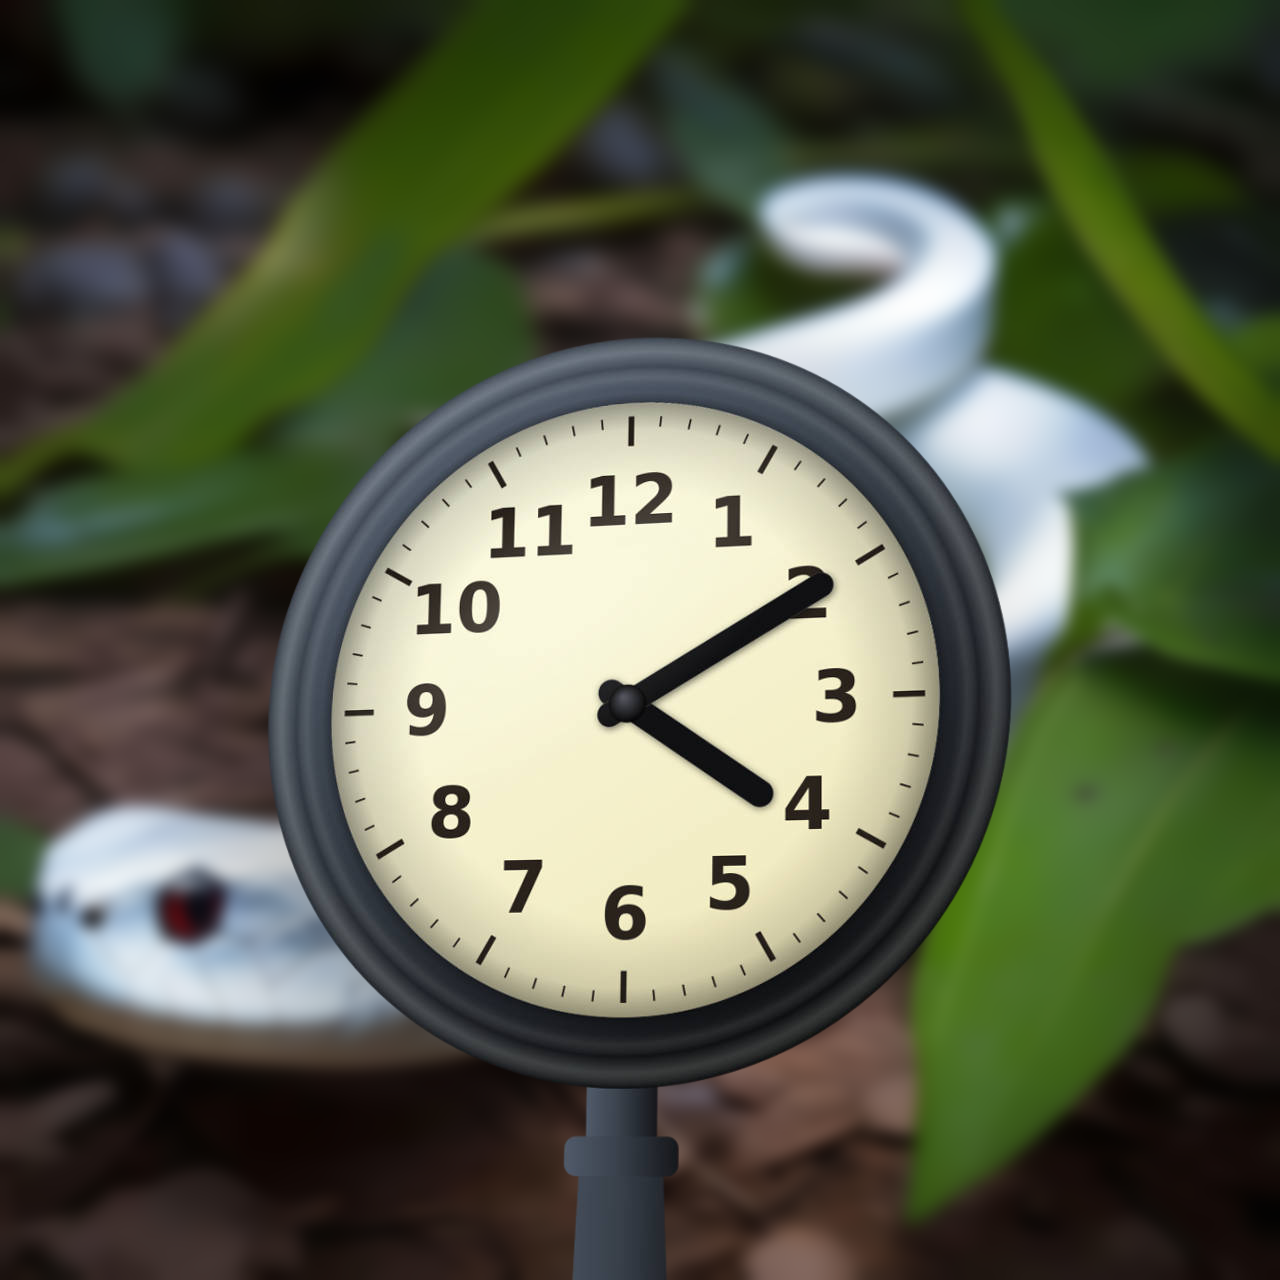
4:10
